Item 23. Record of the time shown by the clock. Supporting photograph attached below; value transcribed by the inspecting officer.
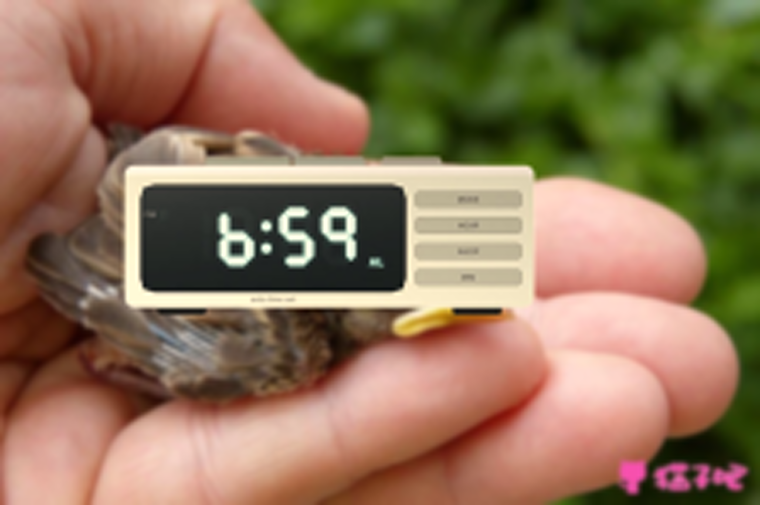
6:59
